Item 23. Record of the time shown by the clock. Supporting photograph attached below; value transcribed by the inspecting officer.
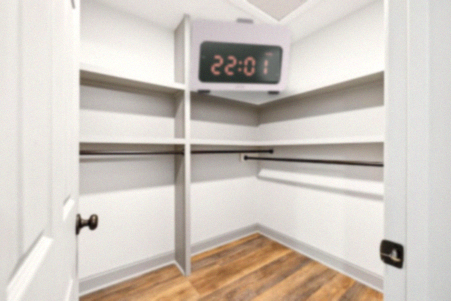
22:01
